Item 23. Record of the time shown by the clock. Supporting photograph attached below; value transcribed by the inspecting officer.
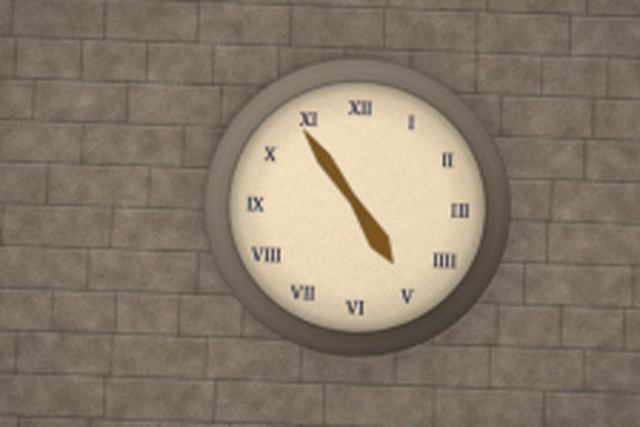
4:54
